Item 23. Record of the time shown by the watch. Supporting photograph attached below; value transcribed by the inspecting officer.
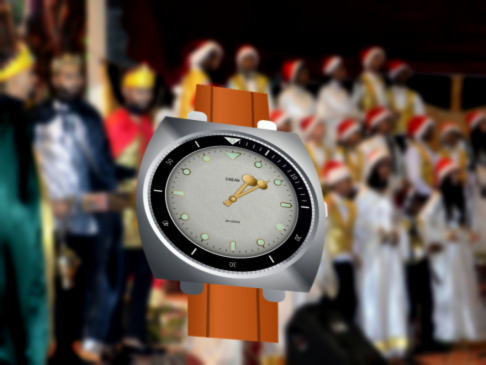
1:09
